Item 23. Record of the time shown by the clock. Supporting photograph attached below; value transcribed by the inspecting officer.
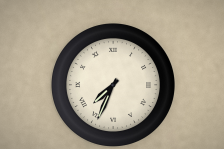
7:34
